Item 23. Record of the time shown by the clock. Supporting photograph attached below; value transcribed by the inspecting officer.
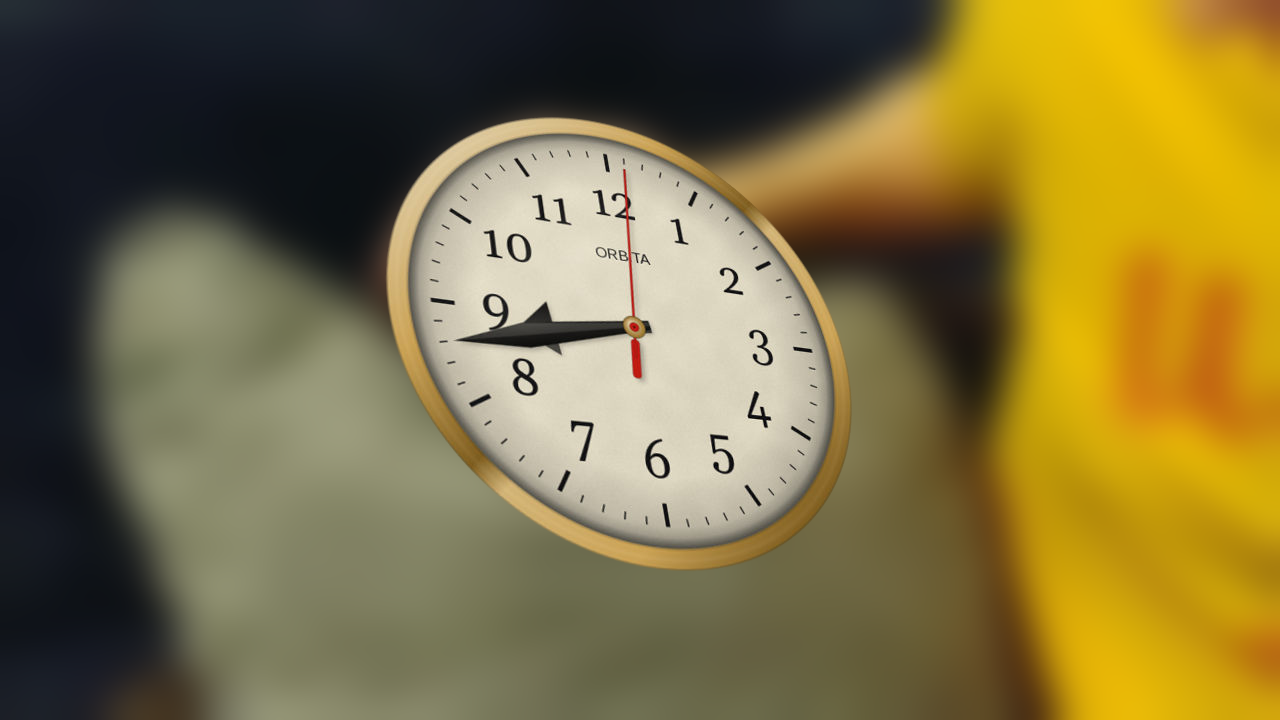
8:43:01
